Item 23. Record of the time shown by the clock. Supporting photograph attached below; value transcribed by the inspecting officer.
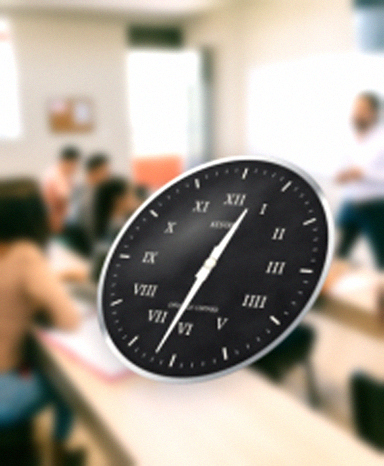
12:32
